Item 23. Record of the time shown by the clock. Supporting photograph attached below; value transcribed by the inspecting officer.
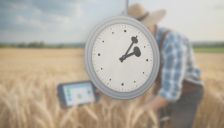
2:05
